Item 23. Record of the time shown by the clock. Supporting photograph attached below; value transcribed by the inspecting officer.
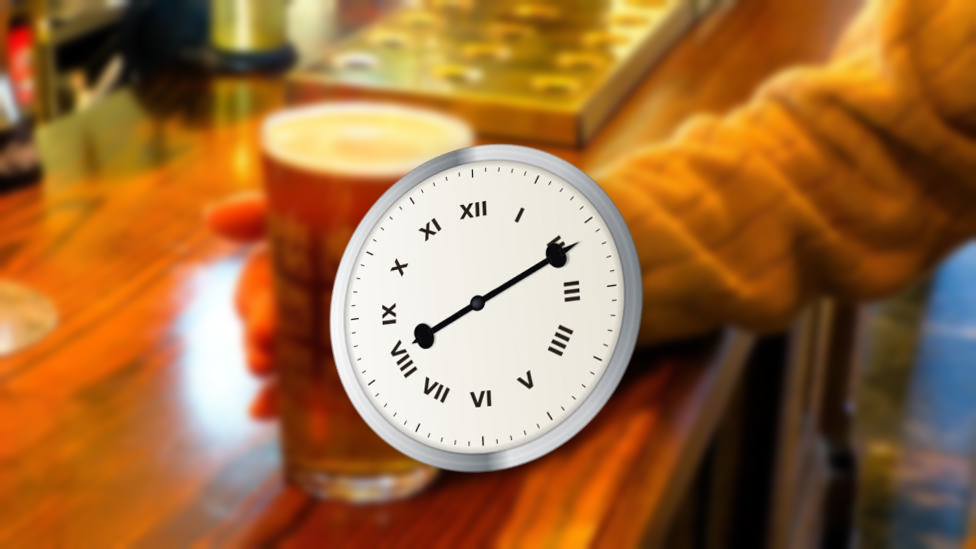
8:11
